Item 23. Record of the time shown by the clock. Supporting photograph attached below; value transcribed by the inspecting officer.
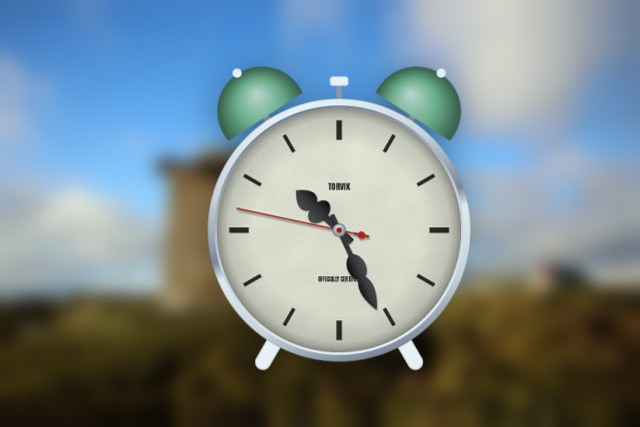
10:25:47
